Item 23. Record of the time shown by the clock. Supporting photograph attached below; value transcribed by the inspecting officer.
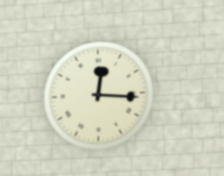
12:16
